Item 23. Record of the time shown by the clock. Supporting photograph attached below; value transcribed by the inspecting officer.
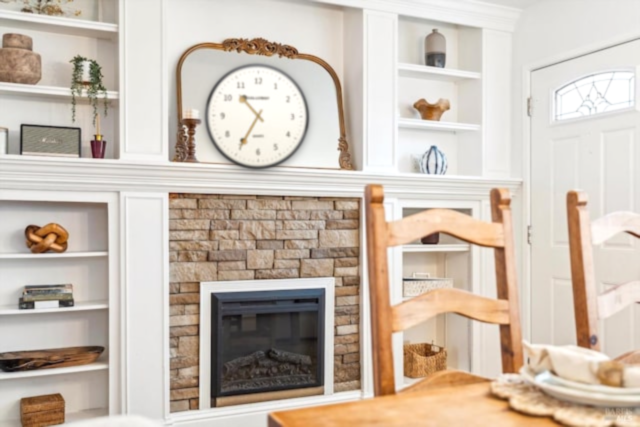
10:35
